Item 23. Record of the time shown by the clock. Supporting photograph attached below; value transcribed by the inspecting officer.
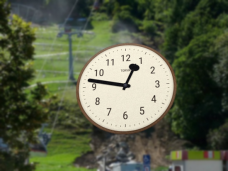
12:47
